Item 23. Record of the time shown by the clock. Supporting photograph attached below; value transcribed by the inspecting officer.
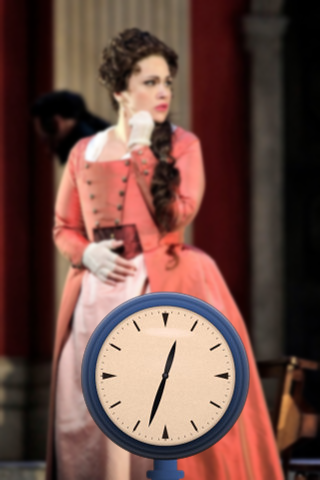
12:33
